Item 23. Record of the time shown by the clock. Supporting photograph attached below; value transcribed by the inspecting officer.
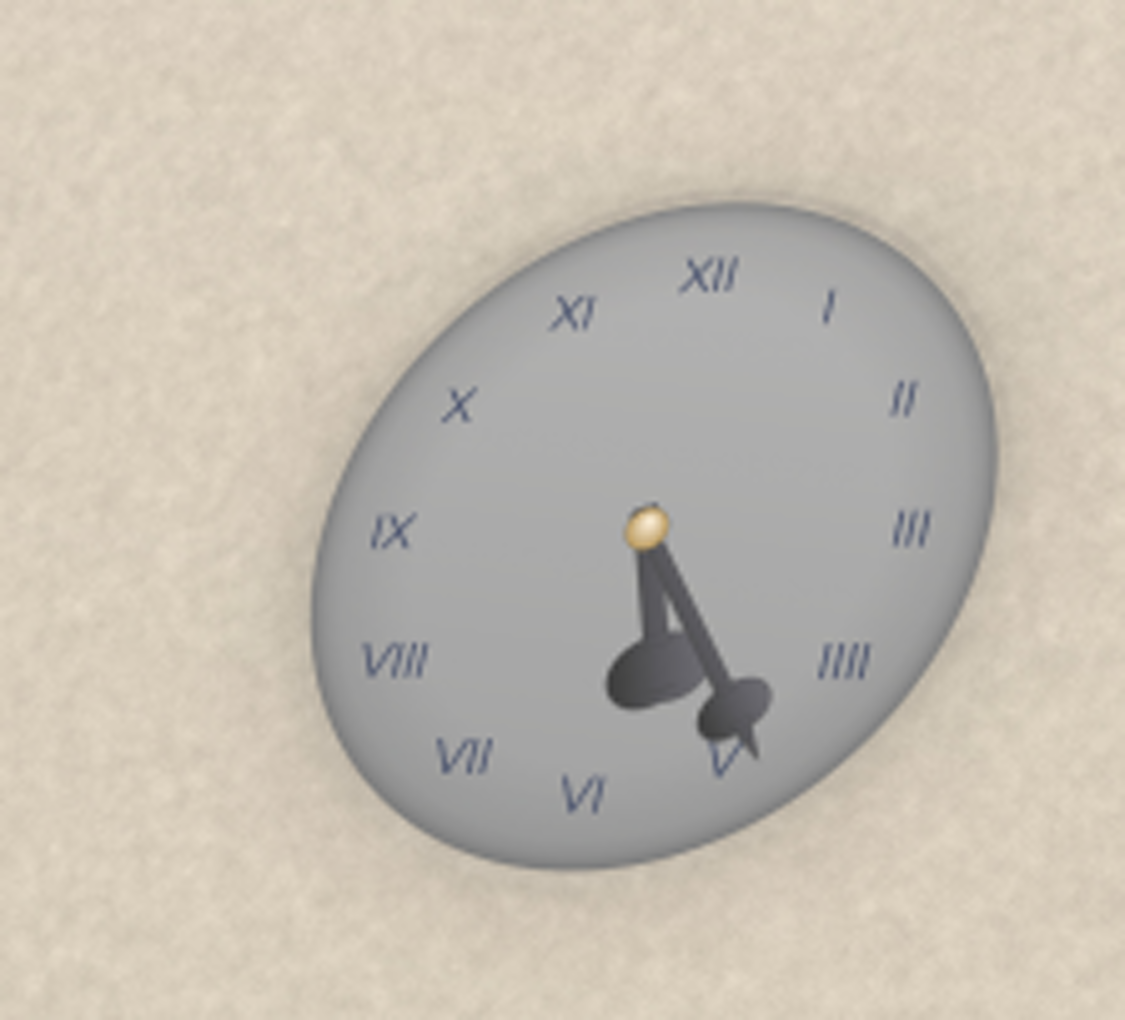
5:24
